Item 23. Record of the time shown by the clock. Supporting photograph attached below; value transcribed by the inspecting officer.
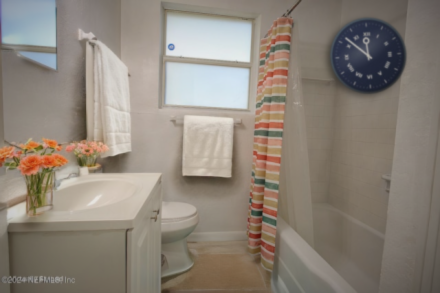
11:52
